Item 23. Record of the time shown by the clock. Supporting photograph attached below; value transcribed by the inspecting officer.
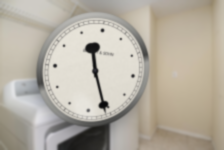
11:26
